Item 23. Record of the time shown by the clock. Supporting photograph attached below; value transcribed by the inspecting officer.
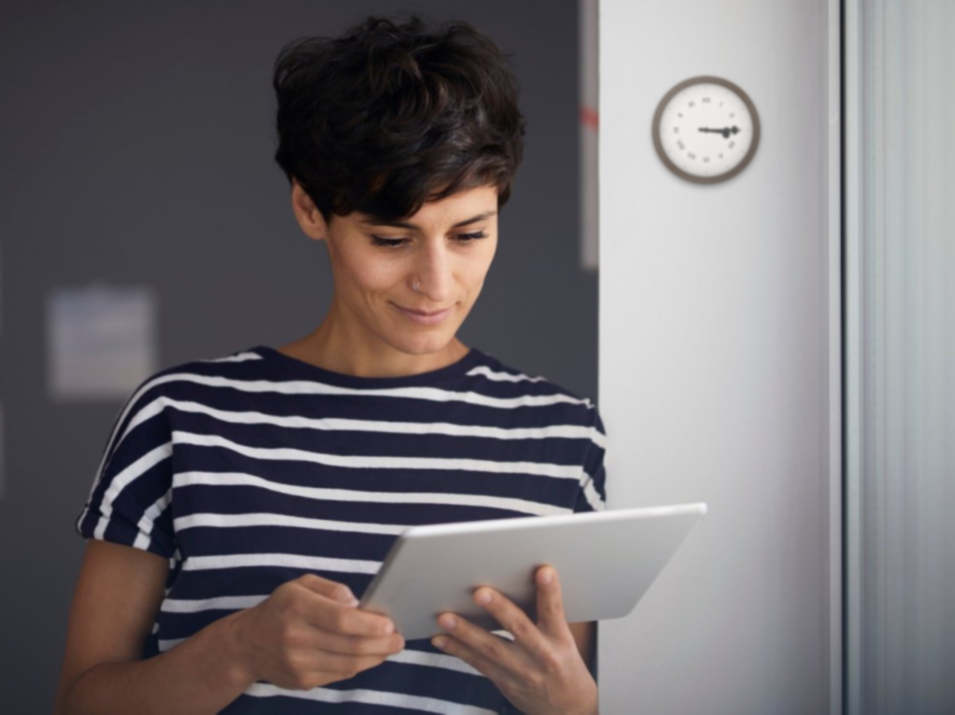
3:15
